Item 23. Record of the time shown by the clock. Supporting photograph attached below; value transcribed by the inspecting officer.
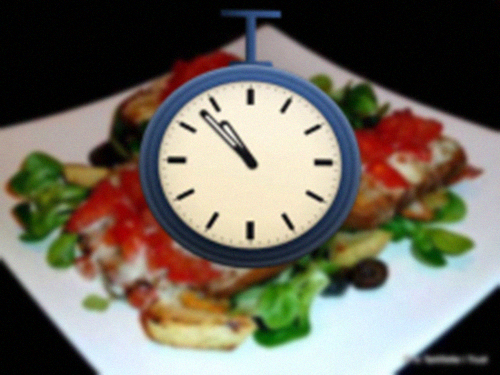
10:53
